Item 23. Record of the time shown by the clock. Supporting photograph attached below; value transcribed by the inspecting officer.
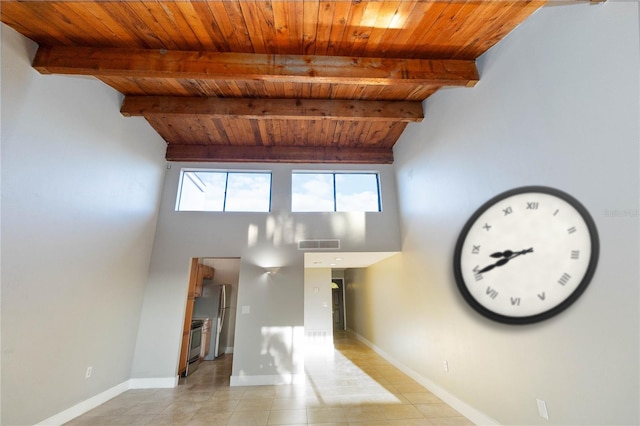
8:40
